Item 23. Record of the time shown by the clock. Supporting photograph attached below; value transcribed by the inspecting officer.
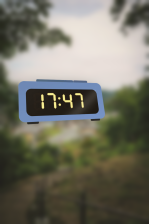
17:47
